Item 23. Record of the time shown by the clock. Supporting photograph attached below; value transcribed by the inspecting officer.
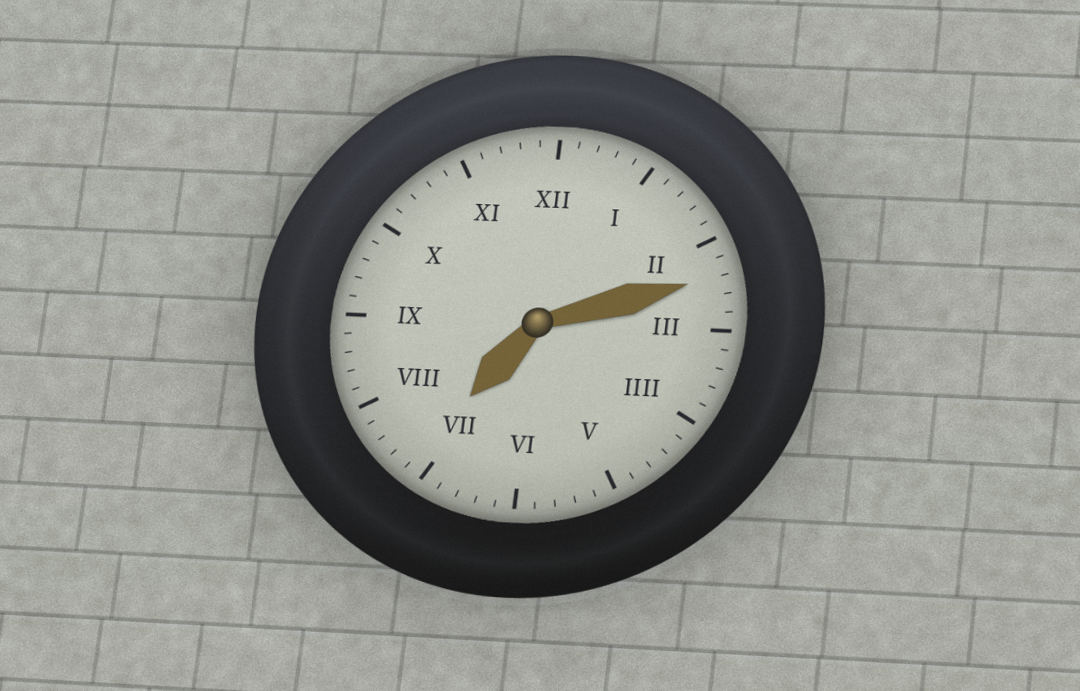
7:12
